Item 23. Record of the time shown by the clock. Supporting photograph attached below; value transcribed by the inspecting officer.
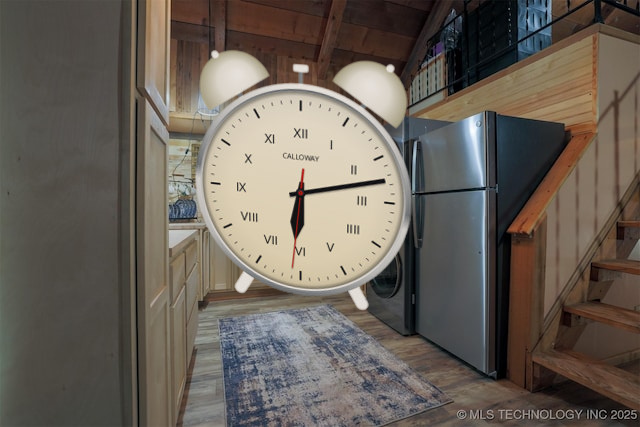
6:12:31
